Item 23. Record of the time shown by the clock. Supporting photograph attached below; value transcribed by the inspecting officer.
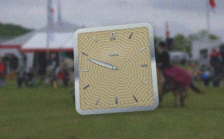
9:49
